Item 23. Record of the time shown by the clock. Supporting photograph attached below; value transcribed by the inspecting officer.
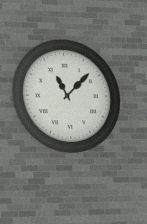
11:08
